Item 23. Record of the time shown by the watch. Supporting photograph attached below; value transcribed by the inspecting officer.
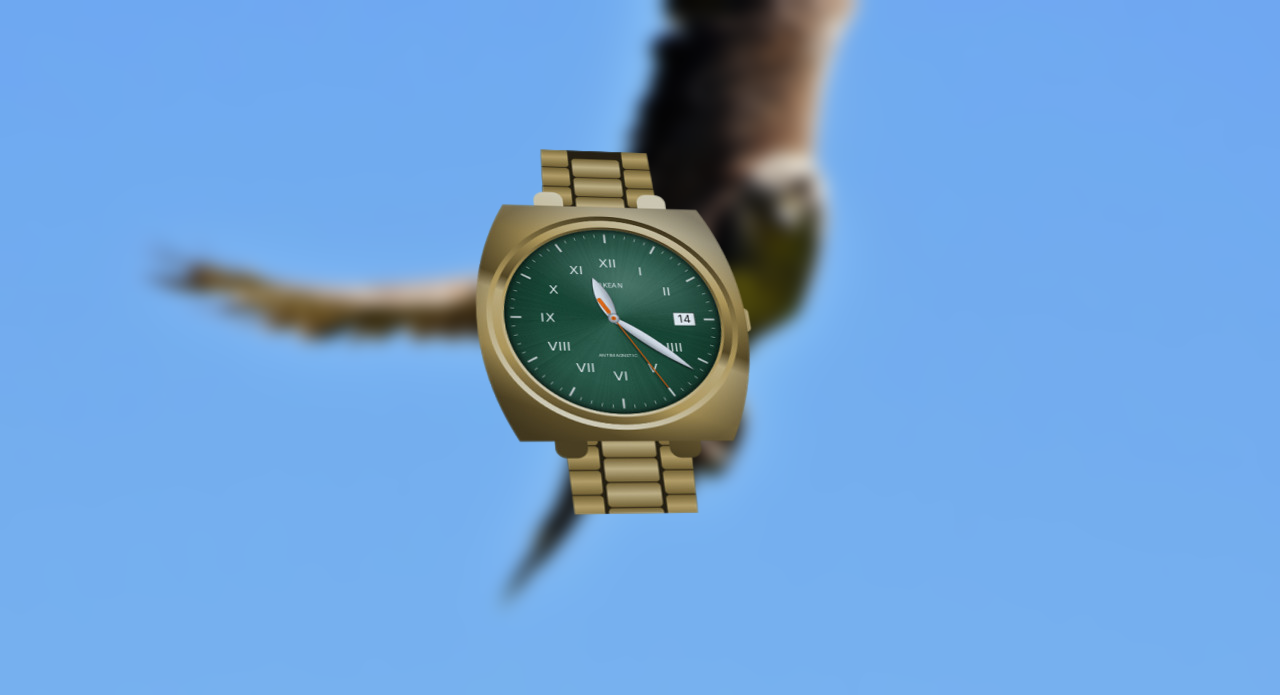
11:21:25
